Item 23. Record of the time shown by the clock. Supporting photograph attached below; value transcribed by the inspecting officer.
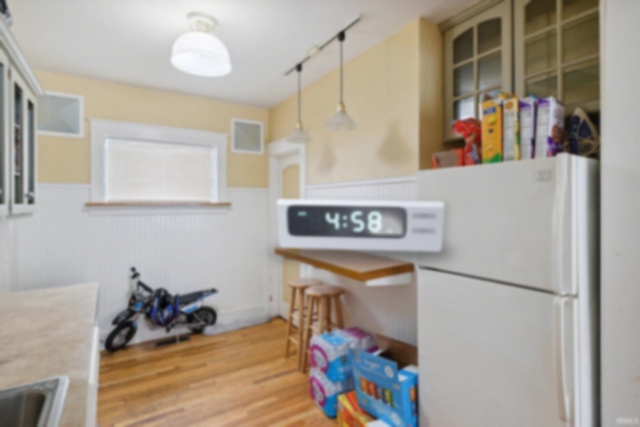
4:58
